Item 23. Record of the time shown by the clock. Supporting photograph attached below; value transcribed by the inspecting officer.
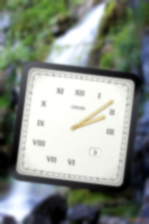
2:08
